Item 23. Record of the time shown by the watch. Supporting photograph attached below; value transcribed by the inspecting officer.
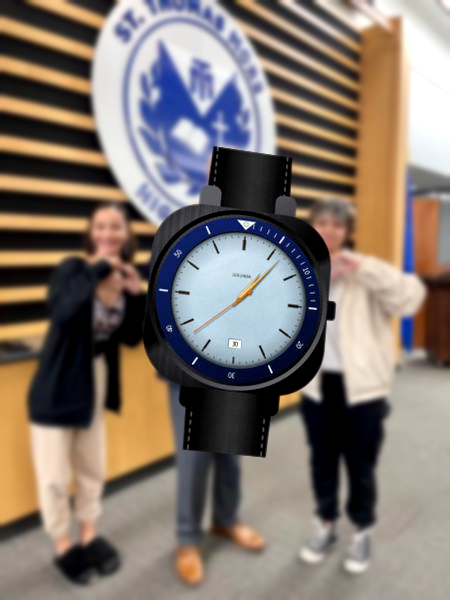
1:06:38
